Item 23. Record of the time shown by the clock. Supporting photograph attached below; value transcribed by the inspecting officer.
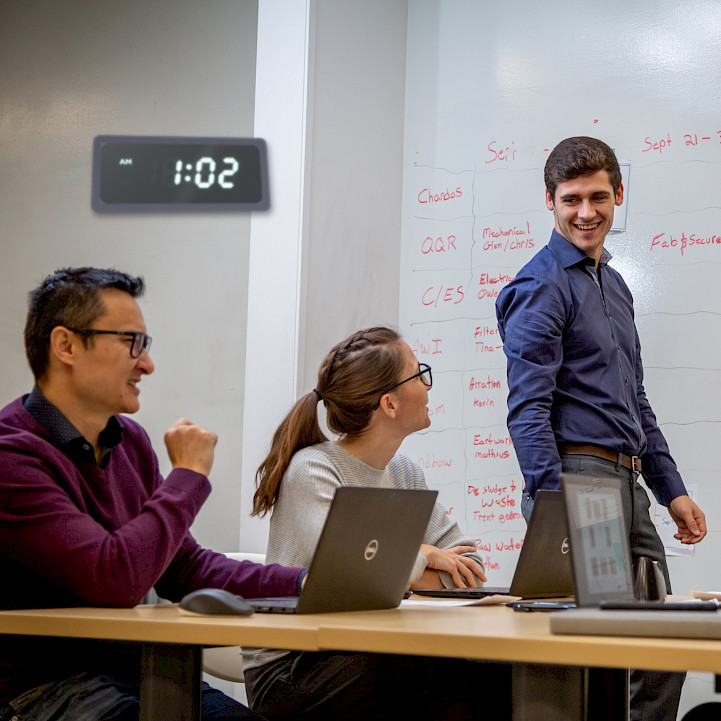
1:02
